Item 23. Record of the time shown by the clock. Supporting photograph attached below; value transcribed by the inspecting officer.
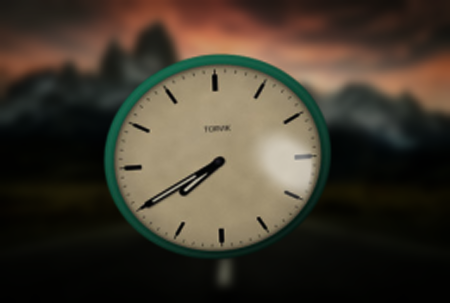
7:40
